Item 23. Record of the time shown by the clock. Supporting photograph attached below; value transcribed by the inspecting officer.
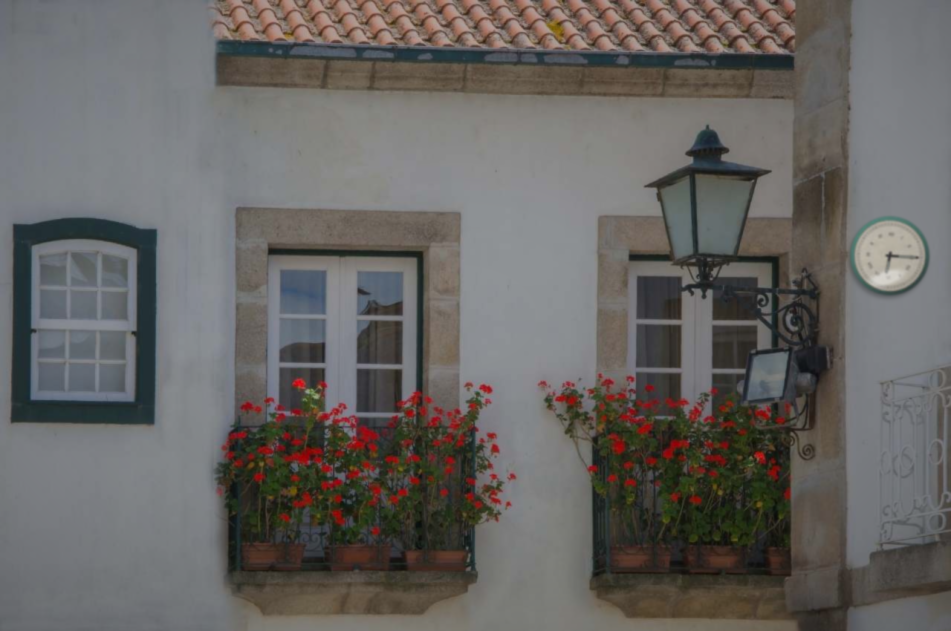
6:15
